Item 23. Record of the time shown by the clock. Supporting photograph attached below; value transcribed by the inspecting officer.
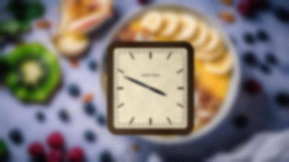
3:49
